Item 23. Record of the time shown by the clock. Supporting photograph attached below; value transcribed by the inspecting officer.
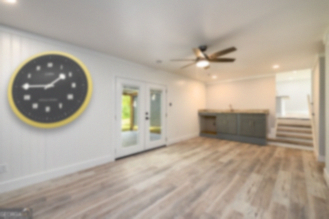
1:45
